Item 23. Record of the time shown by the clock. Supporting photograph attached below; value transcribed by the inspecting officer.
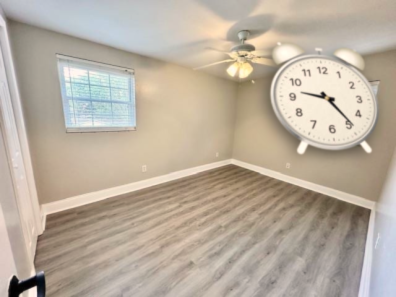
9:24
